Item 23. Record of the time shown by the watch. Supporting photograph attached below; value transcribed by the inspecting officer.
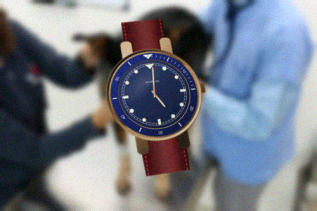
5:01
